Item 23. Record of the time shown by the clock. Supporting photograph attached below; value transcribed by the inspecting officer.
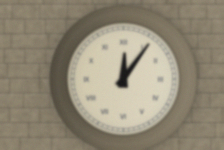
12:06
